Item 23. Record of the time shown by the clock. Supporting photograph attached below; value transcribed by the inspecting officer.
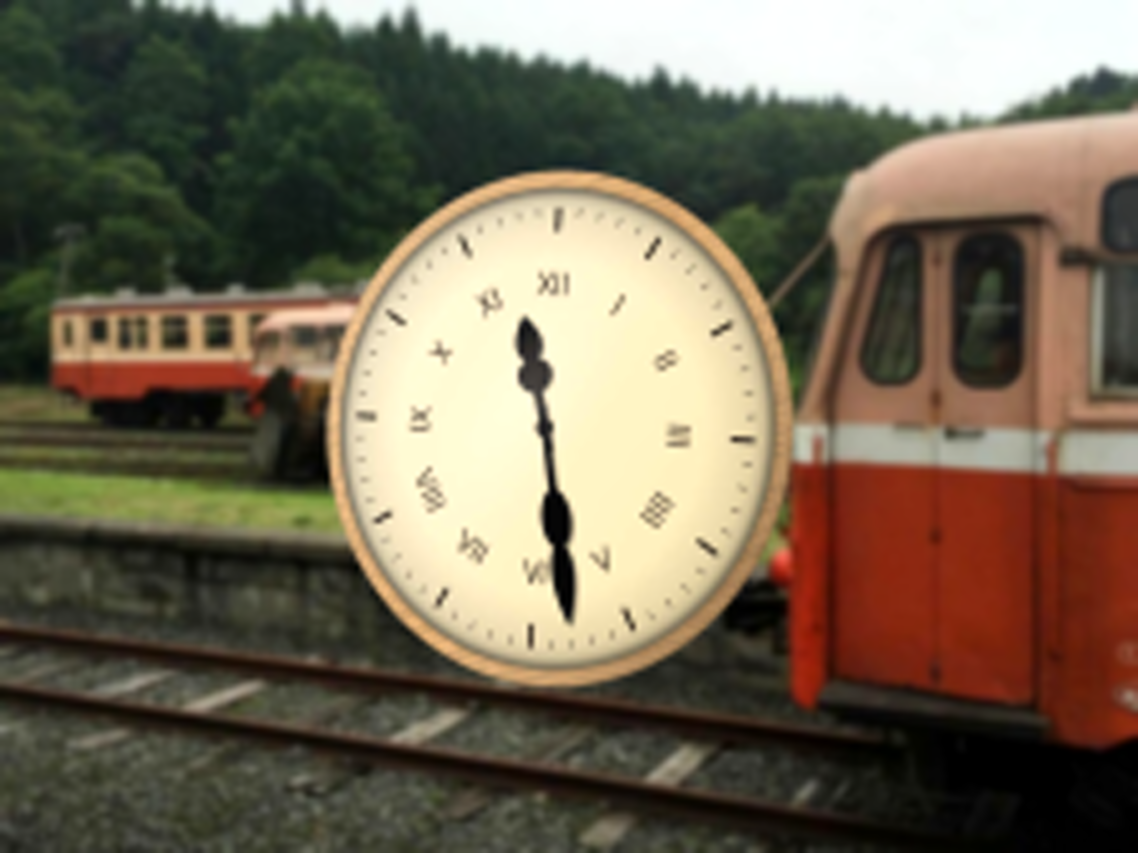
11:28
